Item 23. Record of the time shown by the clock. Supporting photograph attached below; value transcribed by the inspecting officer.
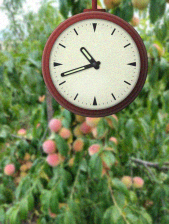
10:42
